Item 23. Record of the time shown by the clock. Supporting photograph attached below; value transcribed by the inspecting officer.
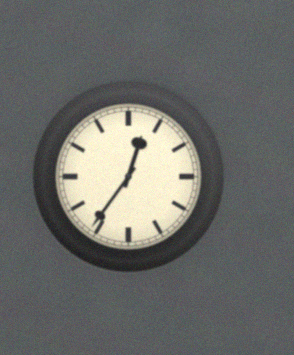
12:36
